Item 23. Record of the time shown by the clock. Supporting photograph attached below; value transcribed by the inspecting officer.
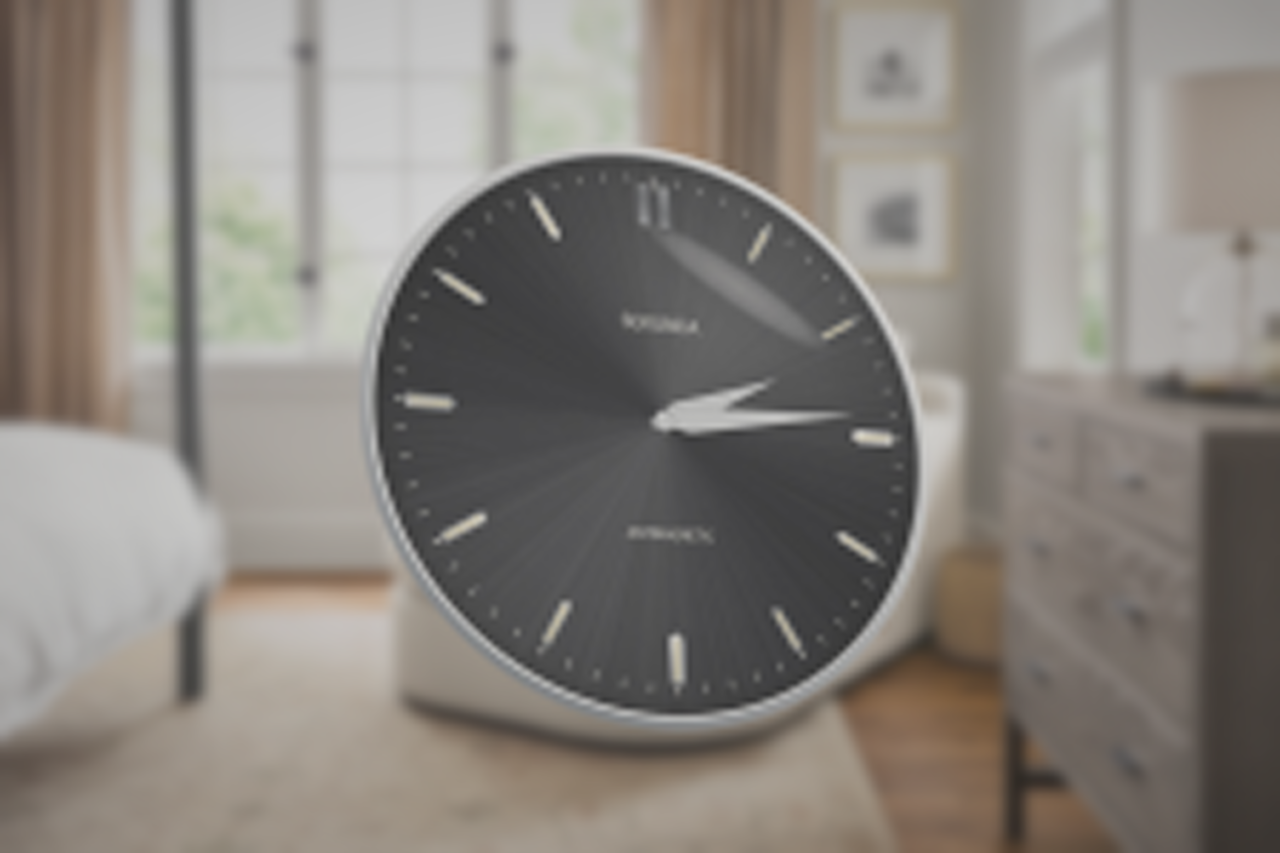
2:14
